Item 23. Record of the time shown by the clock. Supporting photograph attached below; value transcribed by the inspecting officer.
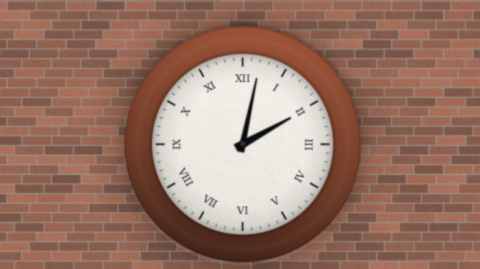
2:02
